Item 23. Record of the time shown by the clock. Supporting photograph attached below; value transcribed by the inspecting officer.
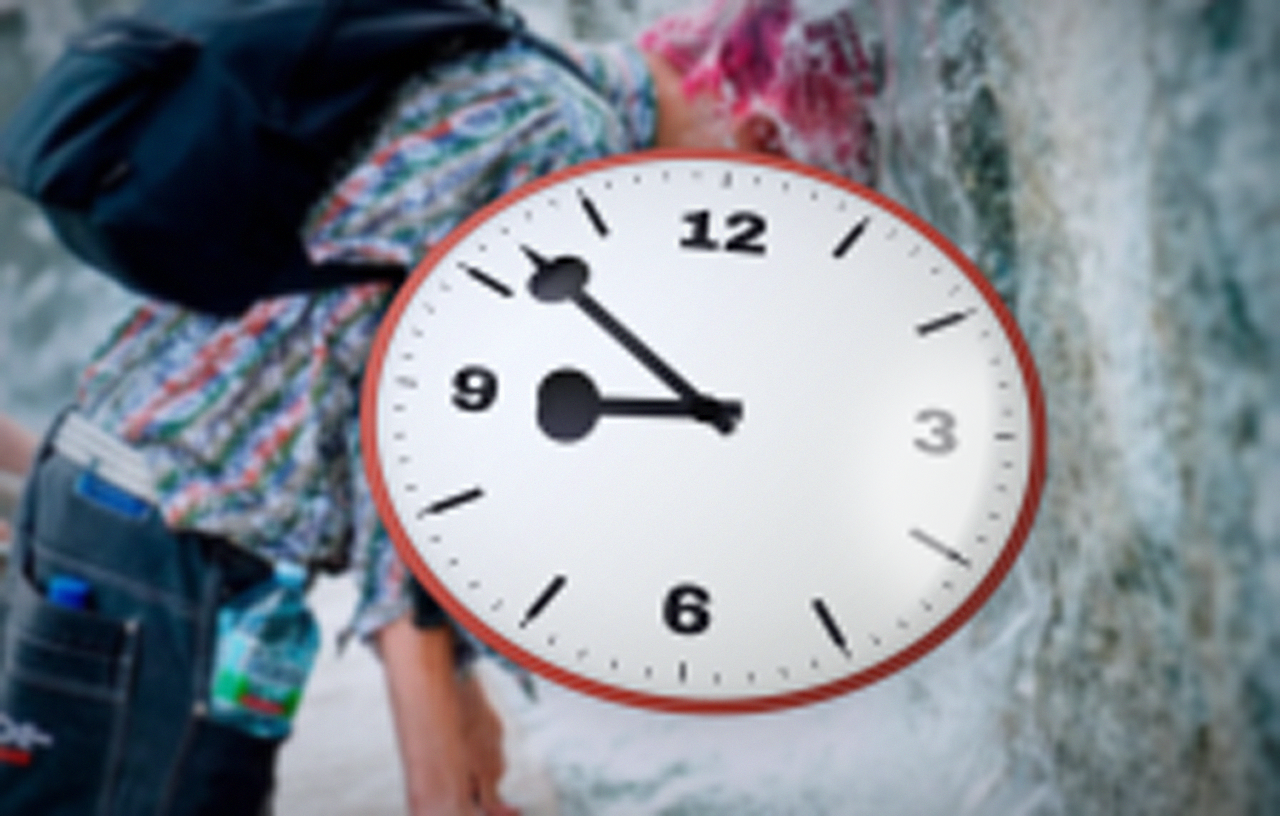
8:52
